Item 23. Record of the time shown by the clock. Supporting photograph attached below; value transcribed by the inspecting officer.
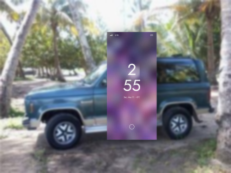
2:55
